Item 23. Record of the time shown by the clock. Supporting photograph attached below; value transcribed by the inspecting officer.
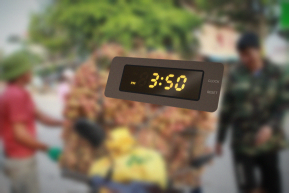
3:50
